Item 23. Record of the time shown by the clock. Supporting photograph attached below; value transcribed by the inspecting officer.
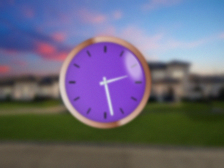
2:28
